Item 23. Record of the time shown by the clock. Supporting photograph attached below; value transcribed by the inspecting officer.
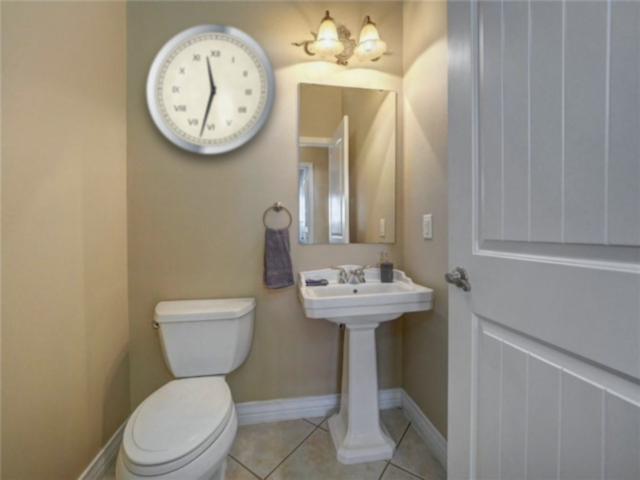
11:32
